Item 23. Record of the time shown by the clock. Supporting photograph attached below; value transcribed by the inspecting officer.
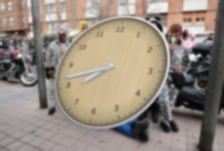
7:42
